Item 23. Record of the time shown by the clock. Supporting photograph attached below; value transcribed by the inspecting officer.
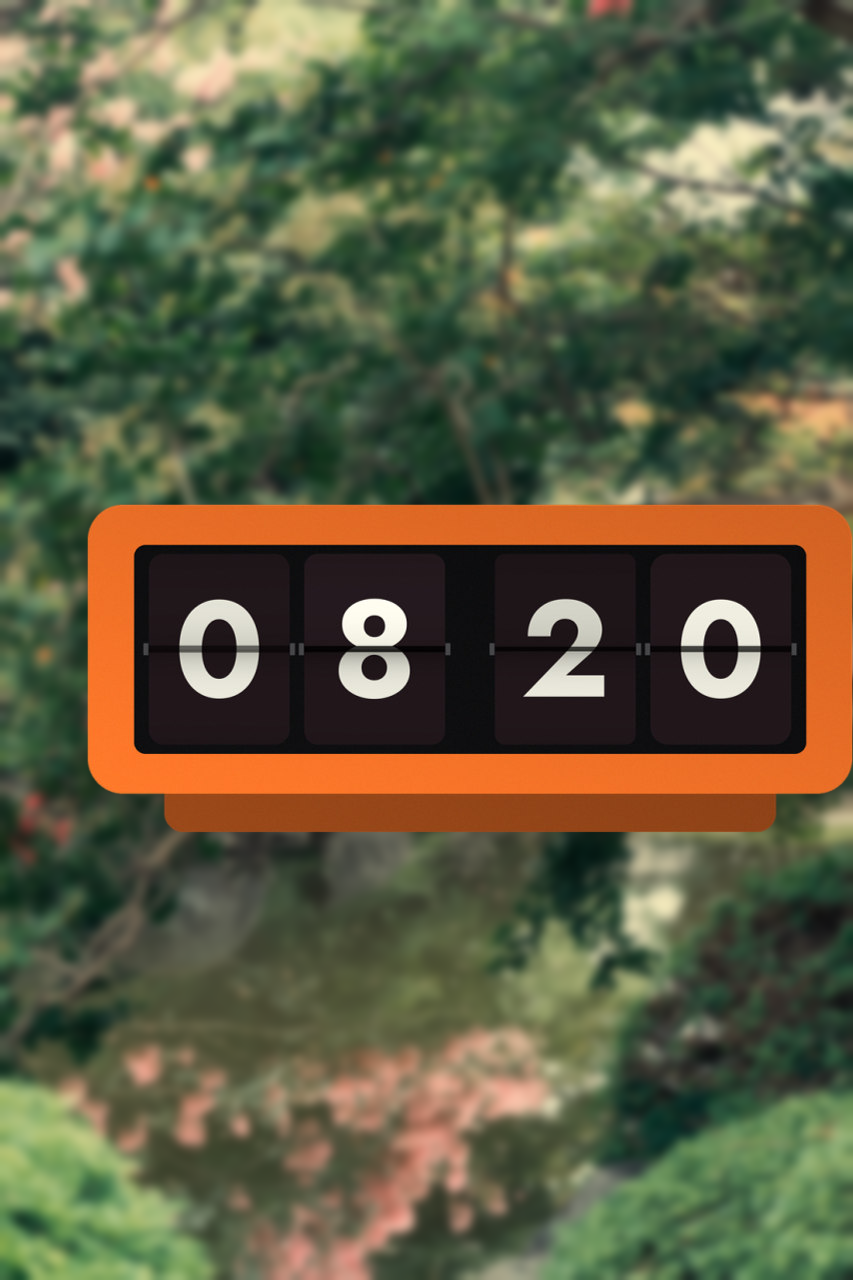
8:20
